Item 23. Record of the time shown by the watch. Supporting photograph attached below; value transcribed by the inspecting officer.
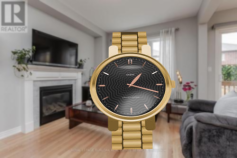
1:18
